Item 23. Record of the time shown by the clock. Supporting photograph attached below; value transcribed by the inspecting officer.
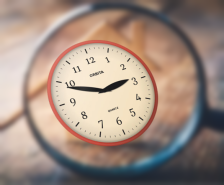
2:49
